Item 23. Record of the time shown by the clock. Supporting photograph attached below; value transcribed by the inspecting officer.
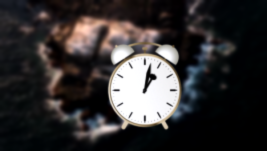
1:02
